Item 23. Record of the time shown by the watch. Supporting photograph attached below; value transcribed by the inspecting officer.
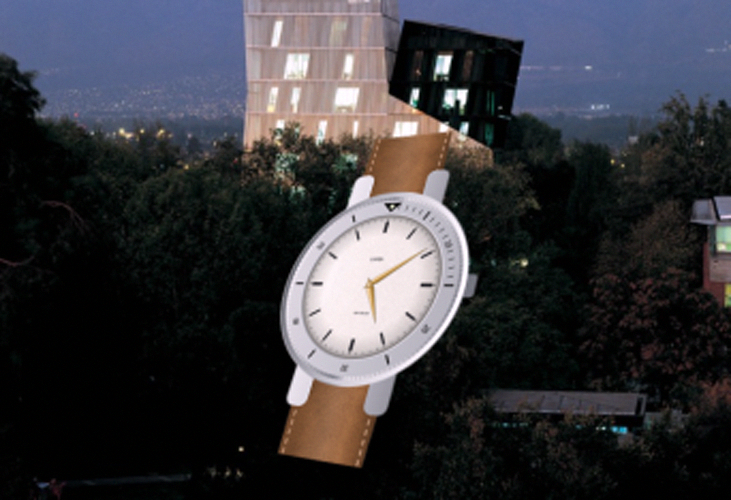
5:09
